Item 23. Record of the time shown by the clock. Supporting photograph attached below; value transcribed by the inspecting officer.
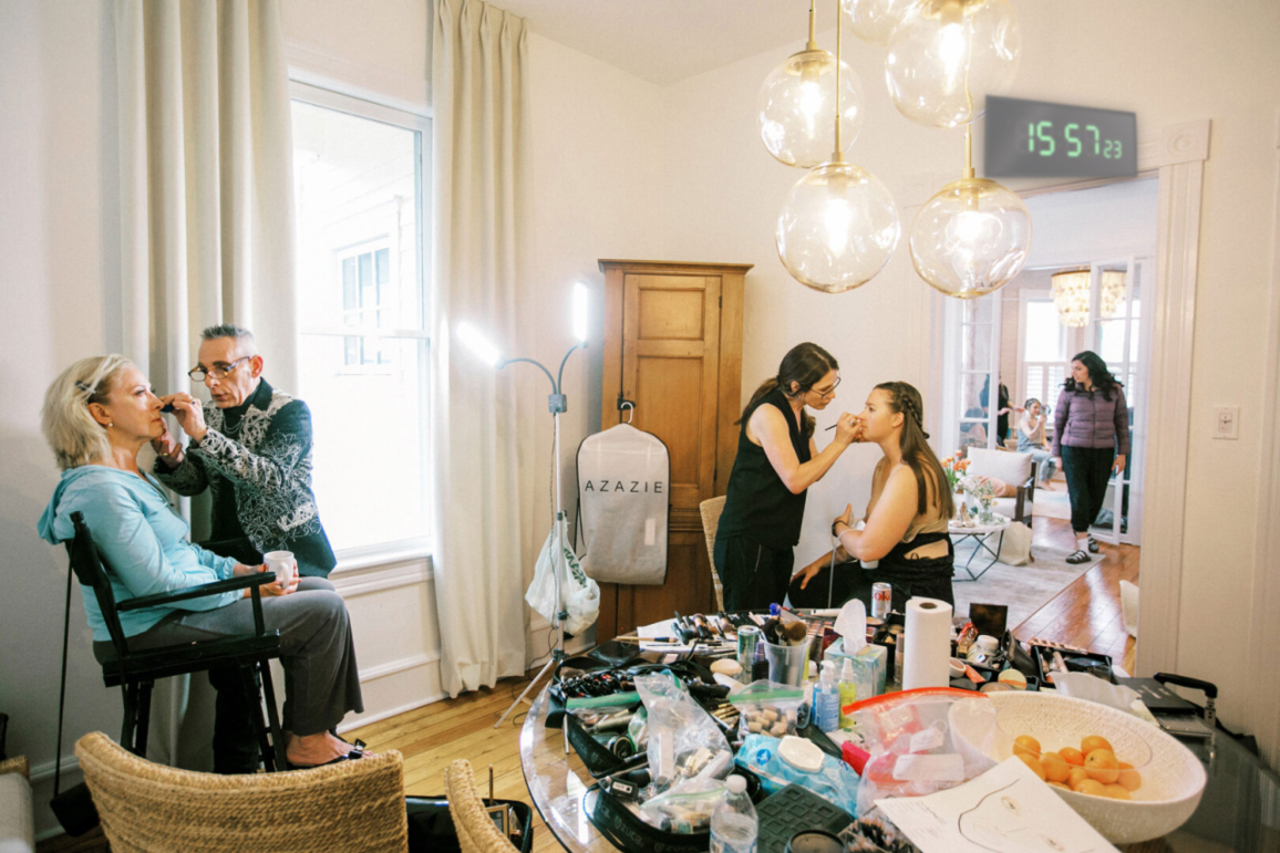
15:57:23
